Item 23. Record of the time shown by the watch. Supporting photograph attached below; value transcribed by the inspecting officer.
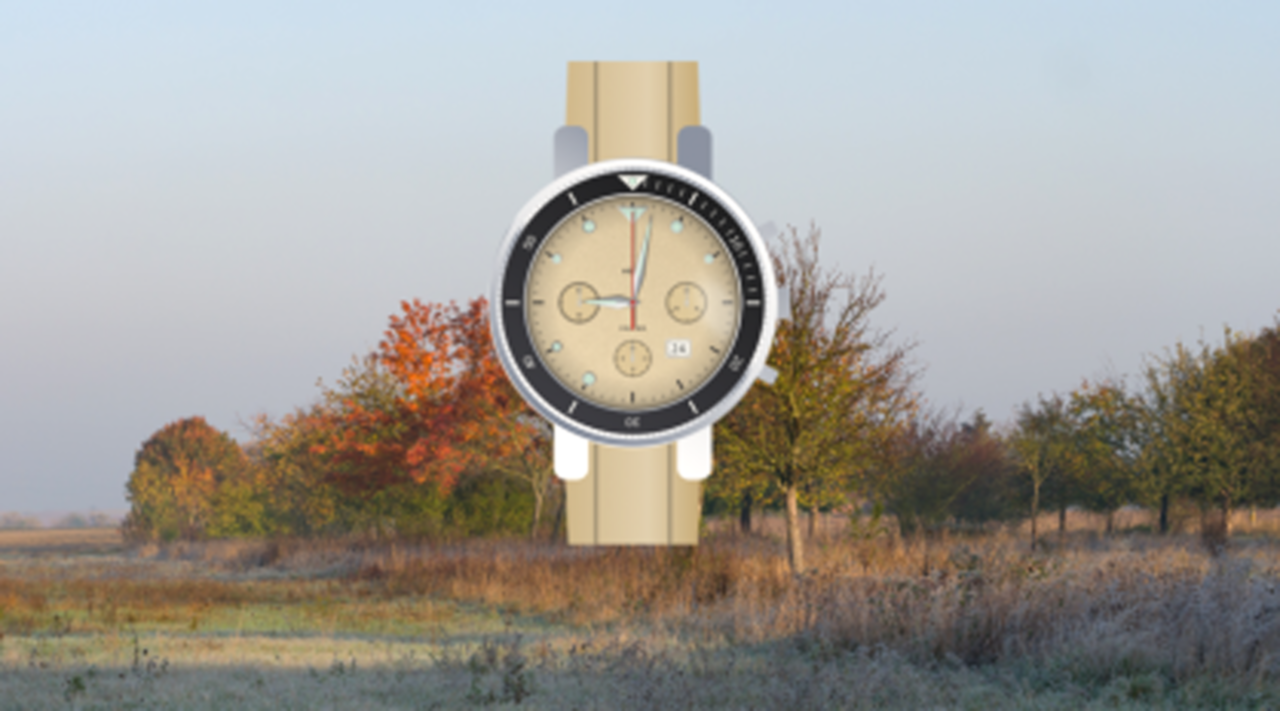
9:02
